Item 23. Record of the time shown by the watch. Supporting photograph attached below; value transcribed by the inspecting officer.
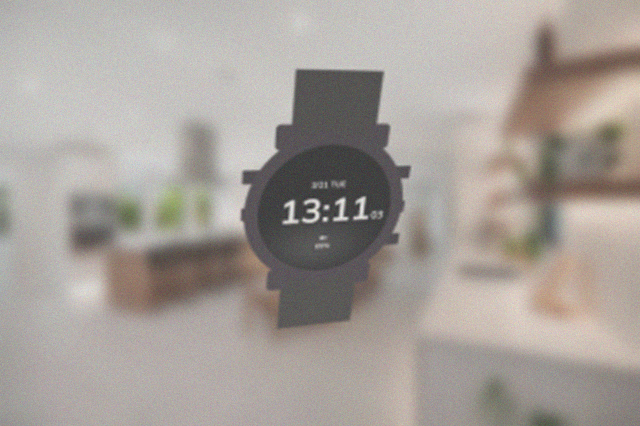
13:11
